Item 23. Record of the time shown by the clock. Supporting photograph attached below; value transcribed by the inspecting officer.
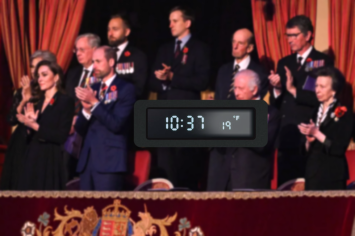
10:37
